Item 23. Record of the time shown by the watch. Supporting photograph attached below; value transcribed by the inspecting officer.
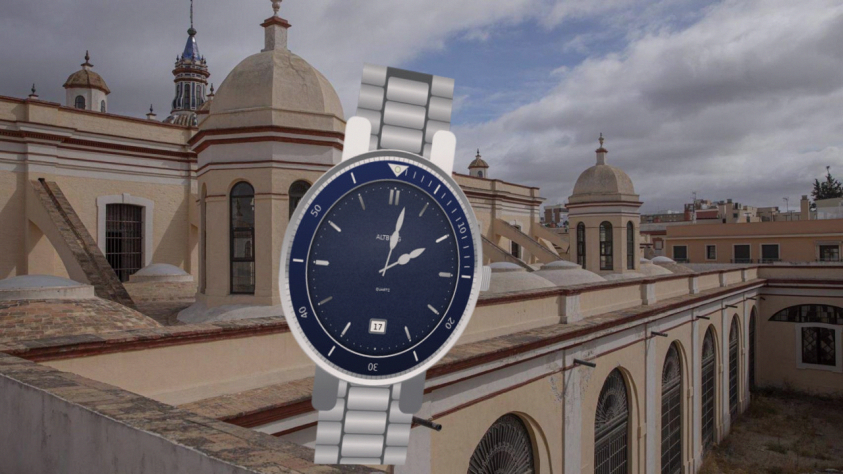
2:02
